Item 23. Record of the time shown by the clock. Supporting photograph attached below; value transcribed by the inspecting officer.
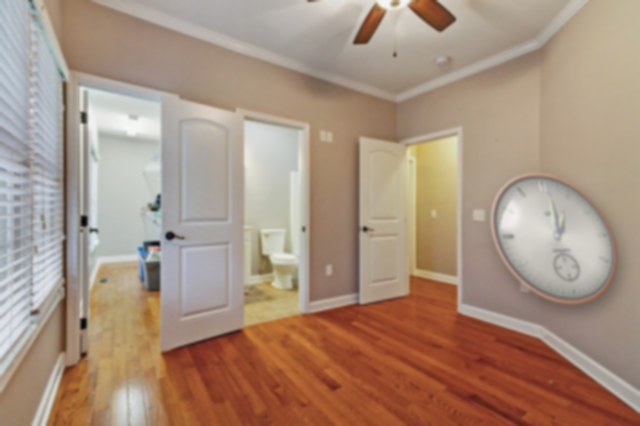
1:01
